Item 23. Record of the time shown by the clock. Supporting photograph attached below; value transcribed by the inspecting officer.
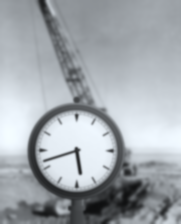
5:42
